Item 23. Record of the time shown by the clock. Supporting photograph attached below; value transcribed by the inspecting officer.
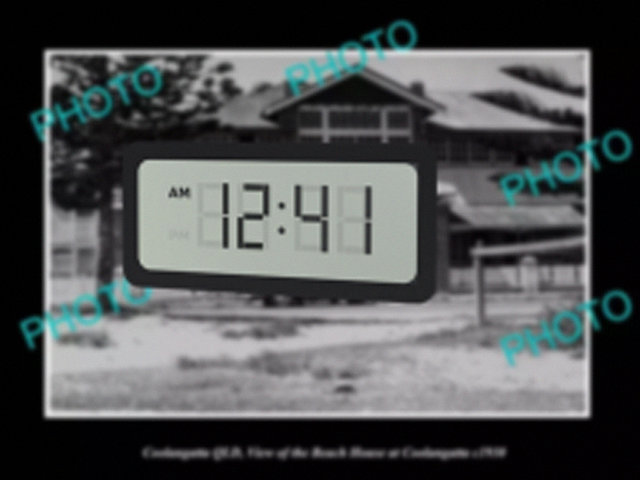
12:41
